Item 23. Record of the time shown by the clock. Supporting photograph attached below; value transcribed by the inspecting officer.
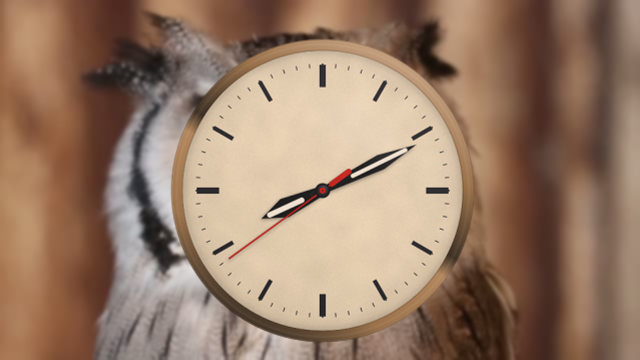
8:10:39
